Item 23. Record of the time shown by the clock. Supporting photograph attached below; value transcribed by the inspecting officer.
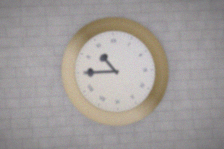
10:45
